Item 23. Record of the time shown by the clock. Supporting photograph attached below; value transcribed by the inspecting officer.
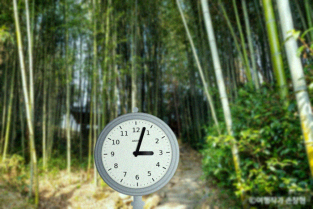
3:03
